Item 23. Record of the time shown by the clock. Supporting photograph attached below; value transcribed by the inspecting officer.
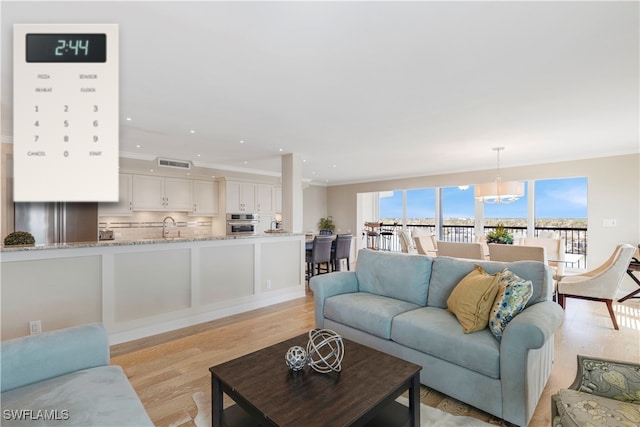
2:44
